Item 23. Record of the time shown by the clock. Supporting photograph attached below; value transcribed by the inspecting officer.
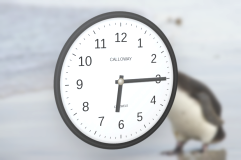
6:15
